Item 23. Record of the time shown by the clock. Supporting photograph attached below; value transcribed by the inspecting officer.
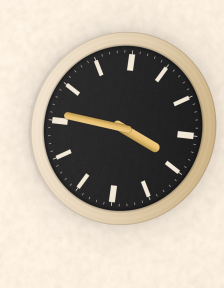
3:46
